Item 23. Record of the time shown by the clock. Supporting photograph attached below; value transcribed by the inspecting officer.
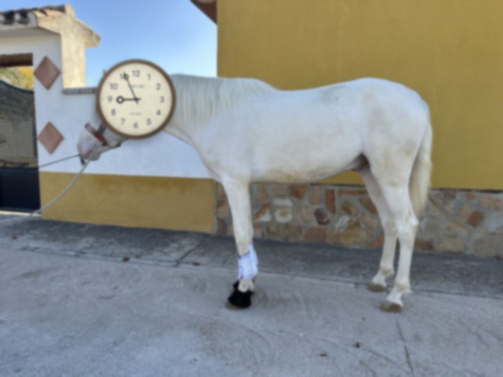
8:56
